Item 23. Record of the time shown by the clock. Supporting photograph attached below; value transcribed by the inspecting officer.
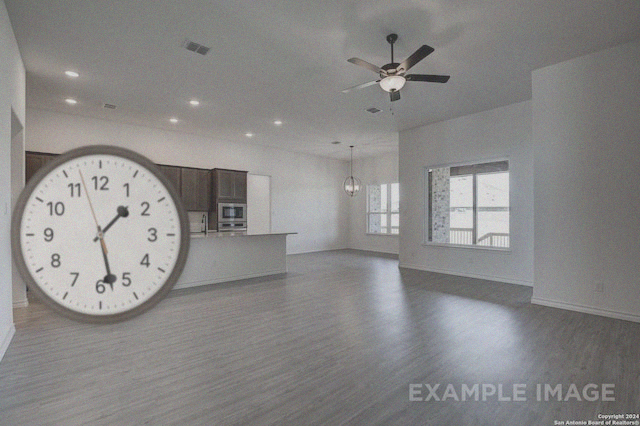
1:27:57
